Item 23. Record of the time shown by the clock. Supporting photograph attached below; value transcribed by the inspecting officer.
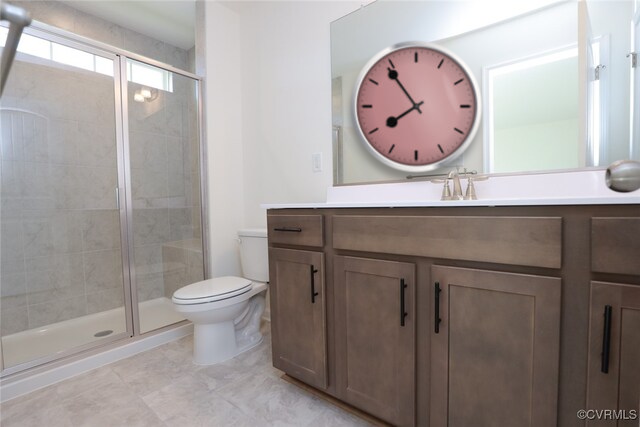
7:54
